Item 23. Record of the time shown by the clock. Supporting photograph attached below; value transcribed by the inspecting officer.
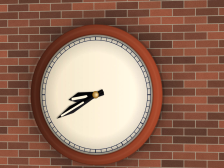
8:40
